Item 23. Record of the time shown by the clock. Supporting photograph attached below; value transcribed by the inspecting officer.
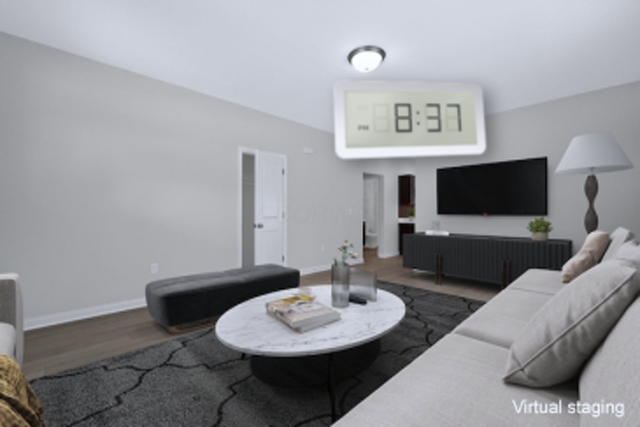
8:37
